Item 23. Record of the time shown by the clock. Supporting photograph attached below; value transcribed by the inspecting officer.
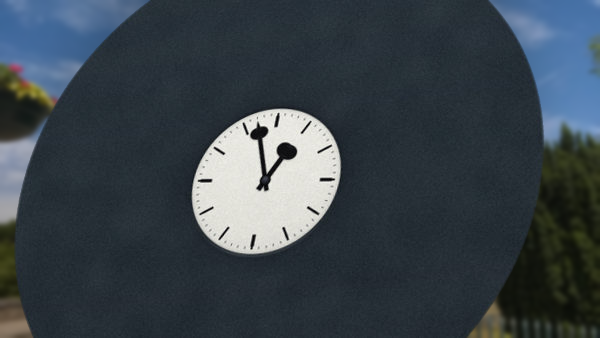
12:57
